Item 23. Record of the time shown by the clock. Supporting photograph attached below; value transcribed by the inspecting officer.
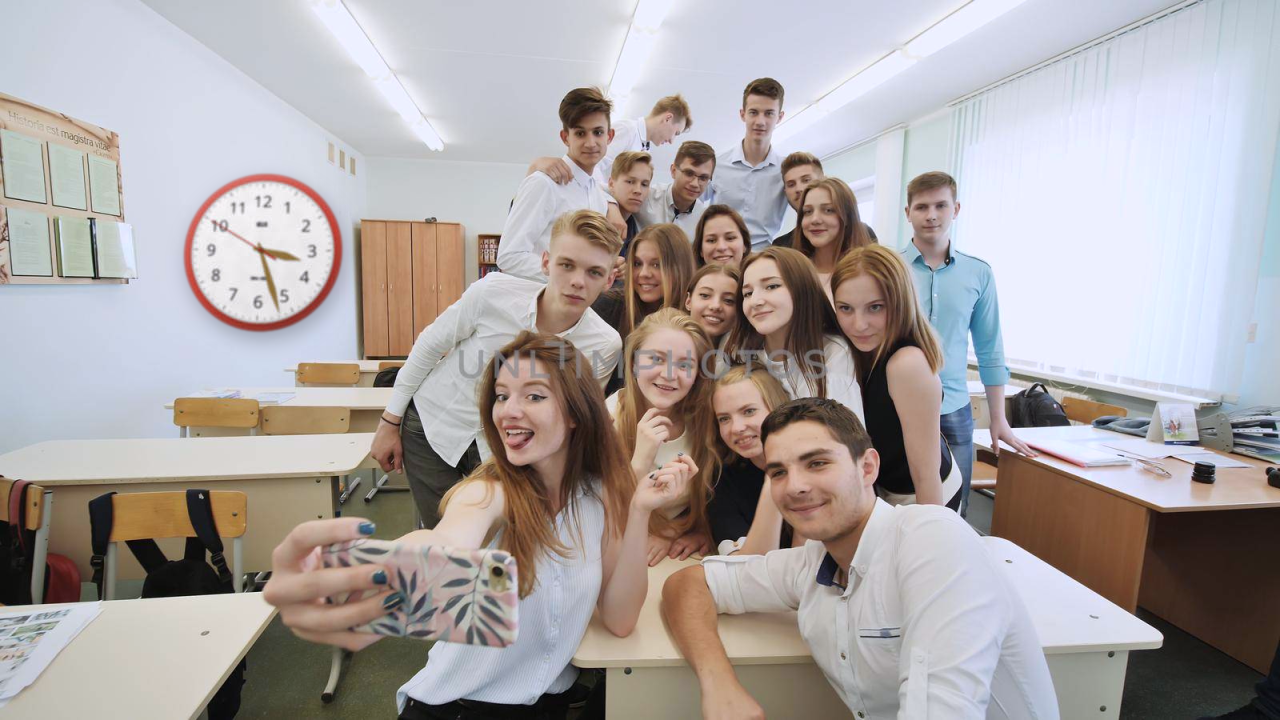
3:26:50
